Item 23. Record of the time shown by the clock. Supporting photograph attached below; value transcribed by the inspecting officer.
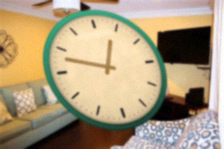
12:48
